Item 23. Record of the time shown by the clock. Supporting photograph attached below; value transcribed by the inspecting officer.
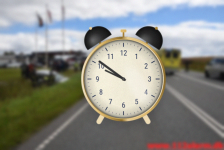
9:51
